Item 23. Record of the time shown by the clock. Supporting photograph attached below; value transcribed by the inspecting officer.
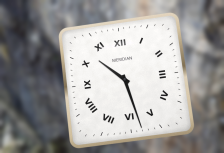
10:28
